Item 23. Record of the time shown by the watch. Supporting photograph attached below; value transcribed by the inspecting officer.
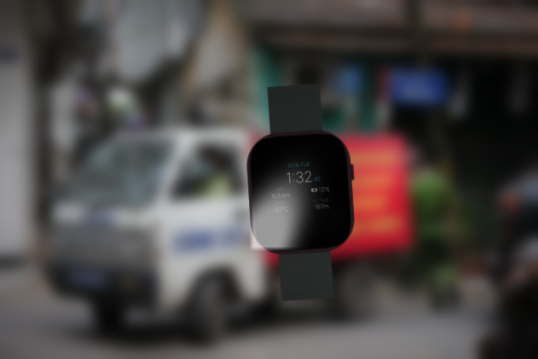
1:32
